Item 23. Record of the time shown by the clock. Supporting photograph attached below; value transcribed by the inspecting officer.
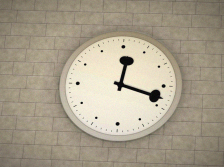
12:18
